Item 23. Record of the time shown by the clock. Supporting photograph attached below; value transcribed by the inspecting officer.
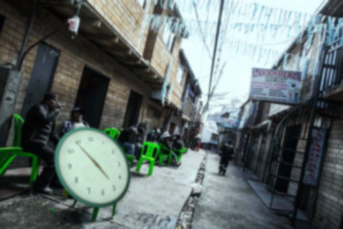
4:54
